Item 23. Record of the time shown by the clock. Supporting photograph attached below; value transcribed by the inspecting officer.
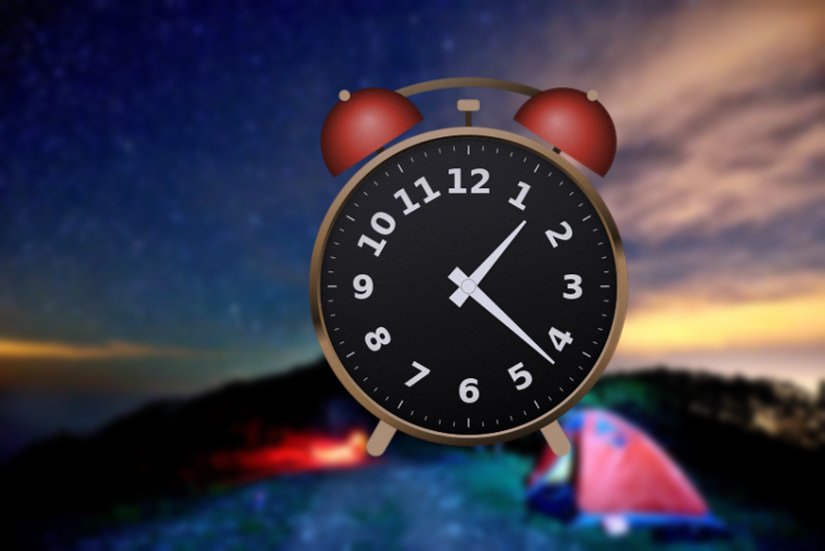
1:22
